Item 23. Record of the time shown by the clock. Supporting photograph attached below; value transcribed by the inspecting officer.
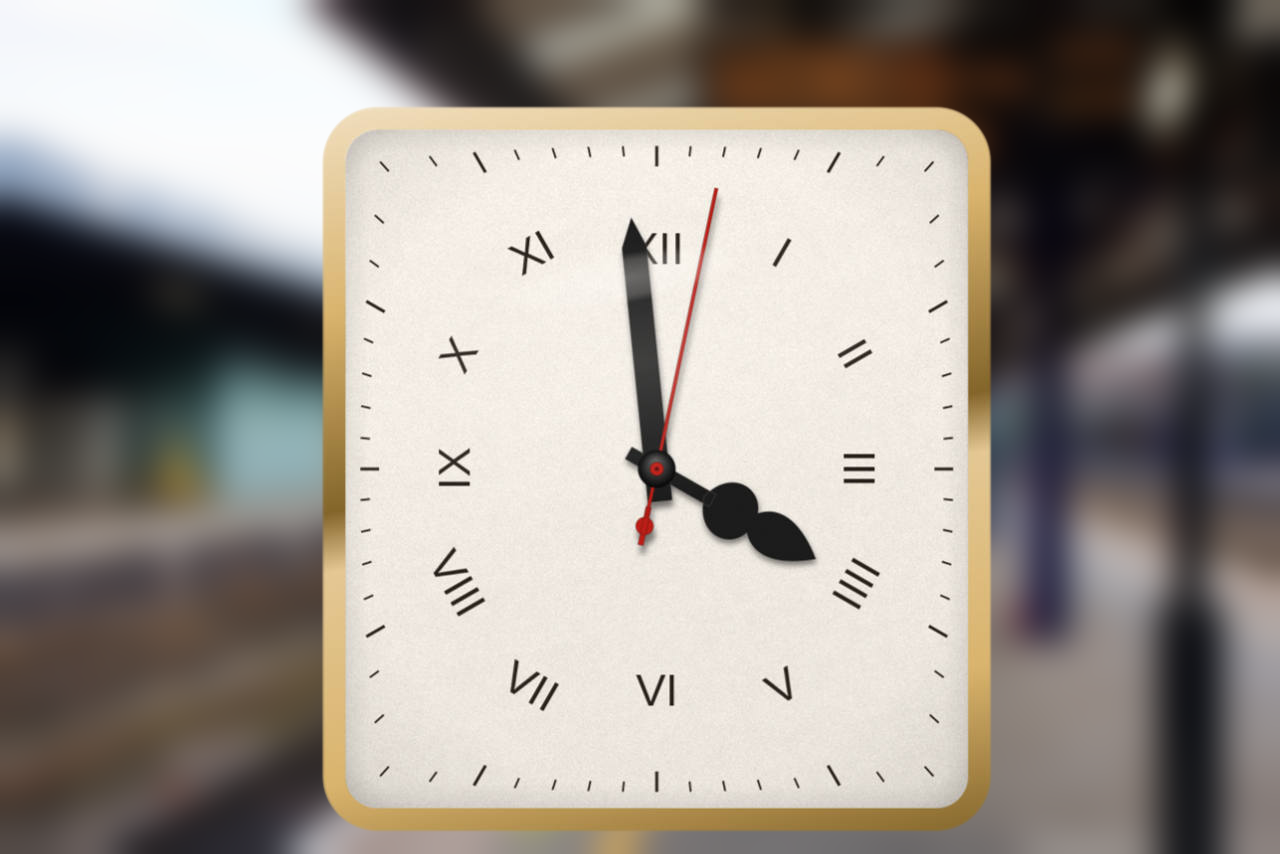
3:59:02
